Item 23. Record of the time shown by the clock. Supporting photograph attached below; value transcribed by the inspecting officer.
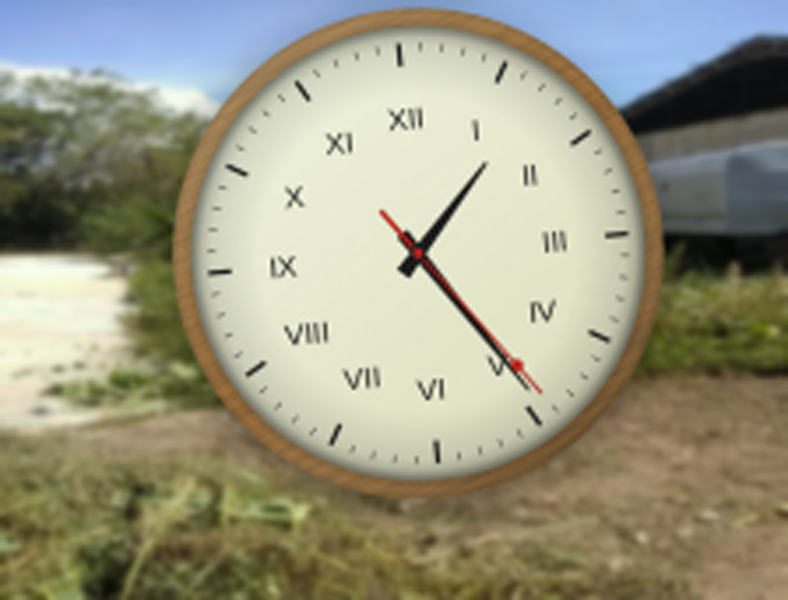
1:24:24
